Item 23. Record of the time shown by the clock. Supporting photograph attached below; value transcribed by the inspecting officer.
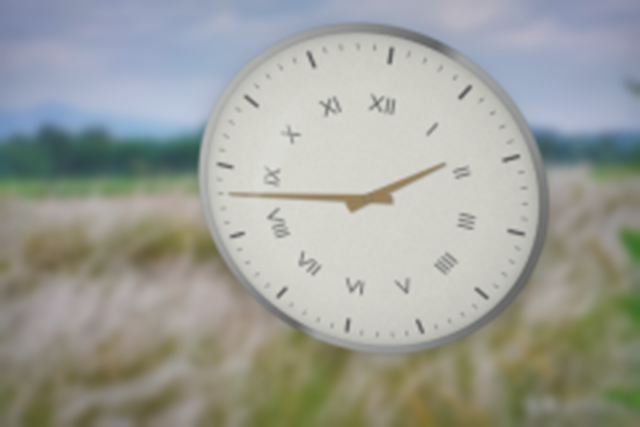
1:43
